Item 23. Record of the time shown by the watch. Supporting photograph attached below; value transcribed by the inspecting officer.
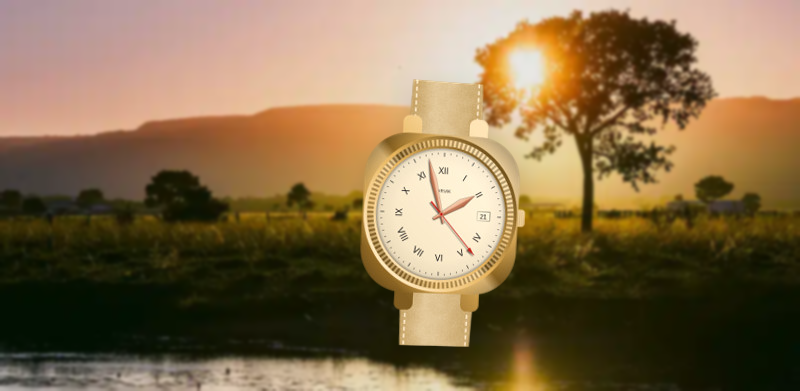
1:57:23
